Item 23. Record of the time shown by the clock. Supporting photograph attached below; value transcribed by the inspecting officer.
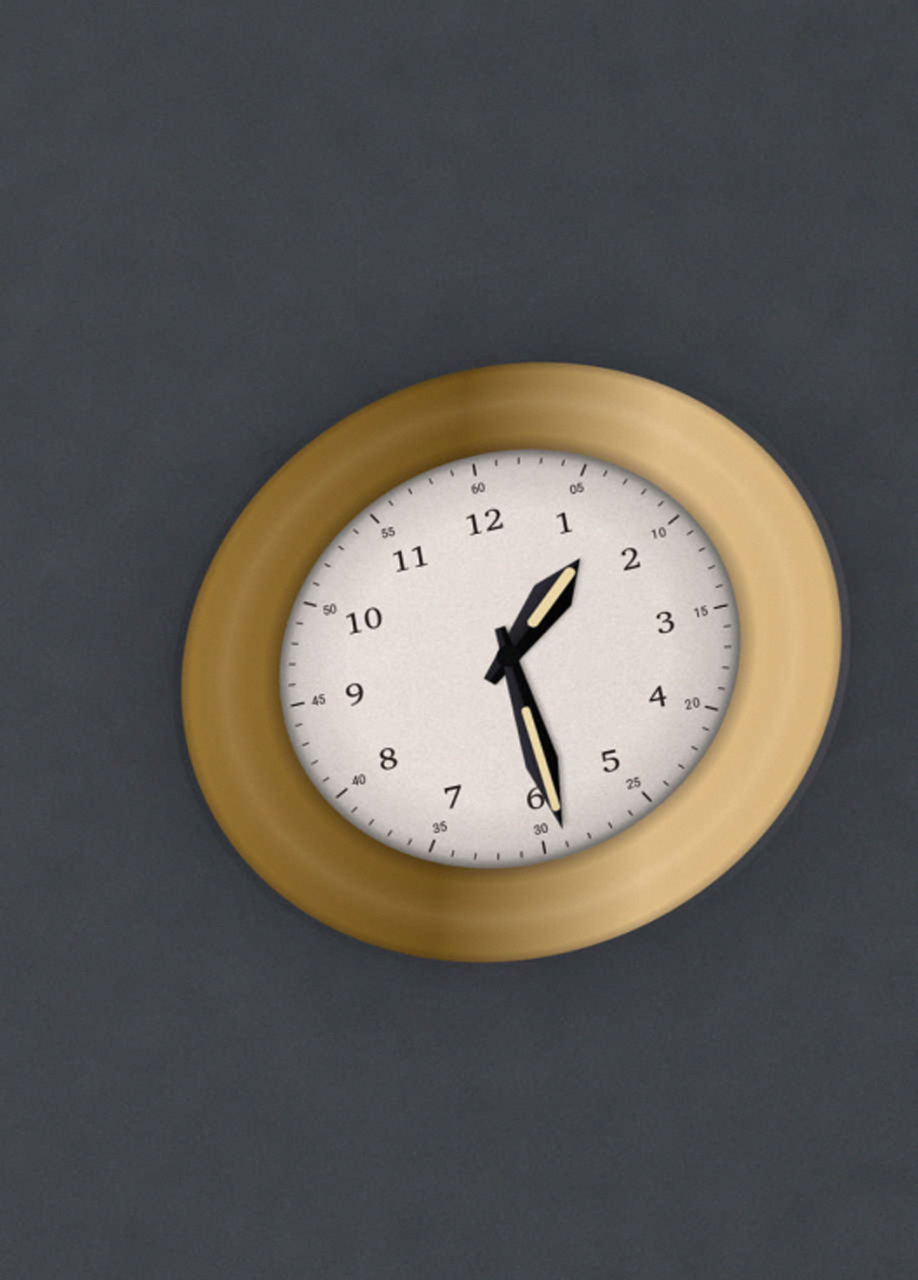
1:29
